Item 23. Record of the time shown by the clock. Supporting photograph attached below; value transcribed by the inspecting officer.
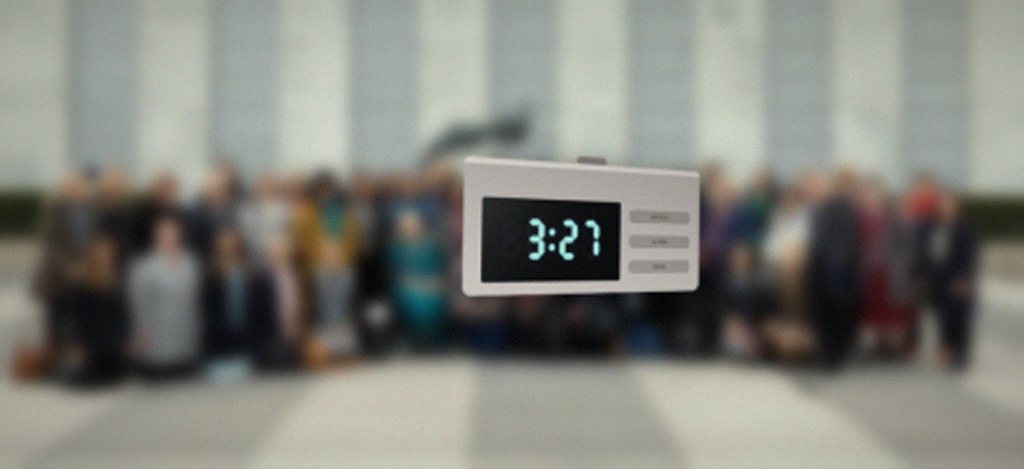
3:27
